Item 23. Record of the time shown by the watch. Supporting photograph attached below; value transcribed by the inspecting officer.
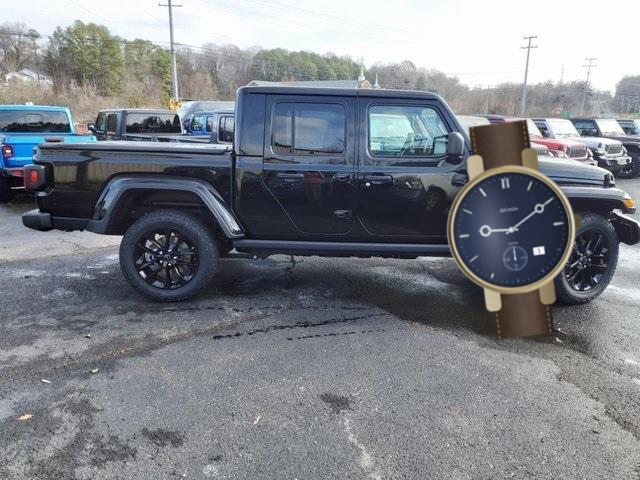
9:10
